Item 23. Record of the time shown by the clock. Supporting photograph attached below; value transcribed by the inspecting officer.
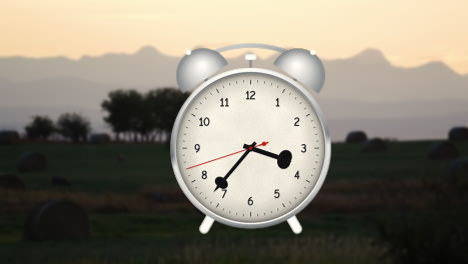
3:36:42
